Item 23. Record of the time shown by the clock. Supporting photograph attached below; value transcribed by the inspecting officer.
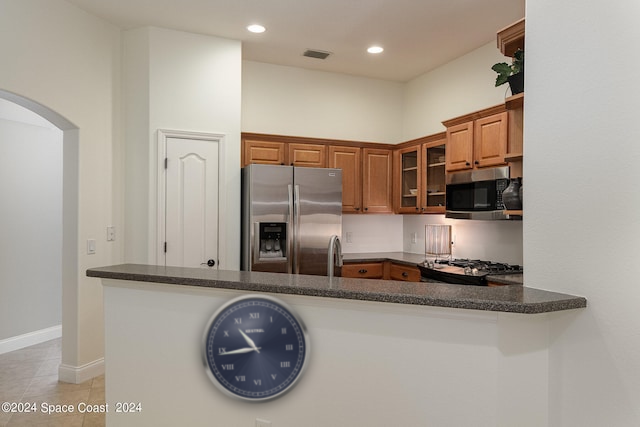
10:44
